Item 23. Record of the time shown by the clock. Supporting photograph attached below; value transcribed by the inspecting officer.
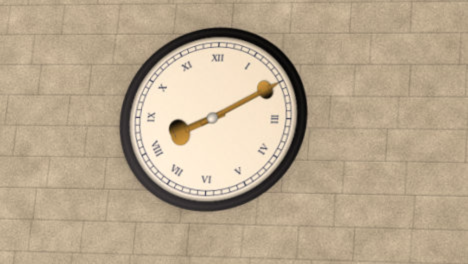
8:10
